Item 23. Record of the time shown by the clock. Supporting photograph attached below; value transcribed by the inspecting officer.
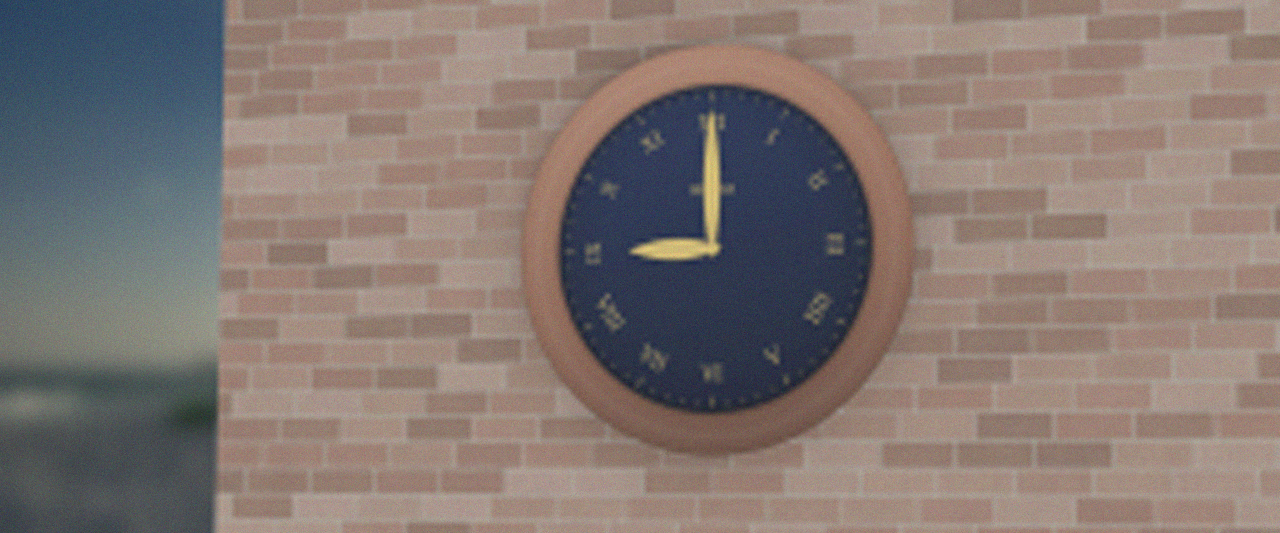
9:00
